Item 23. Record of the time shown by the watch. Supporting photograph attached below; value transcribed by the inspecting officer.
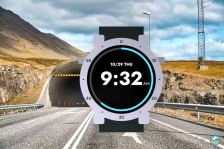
9:32
